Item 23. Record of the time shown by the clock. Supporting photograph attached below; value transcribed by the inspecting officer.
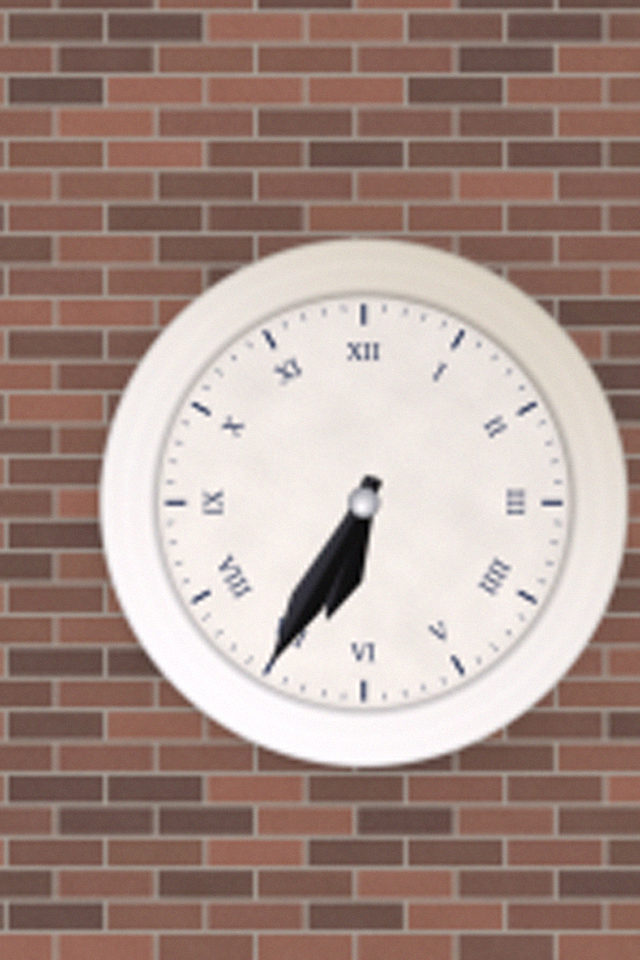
6:35
